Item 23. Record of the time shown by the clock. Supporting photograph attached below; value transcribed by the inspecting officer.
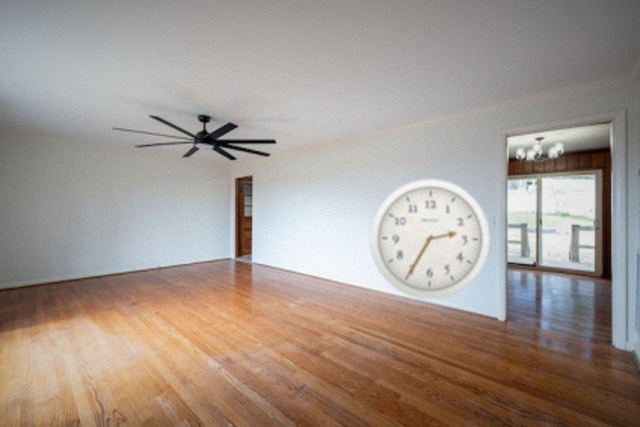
2:35
